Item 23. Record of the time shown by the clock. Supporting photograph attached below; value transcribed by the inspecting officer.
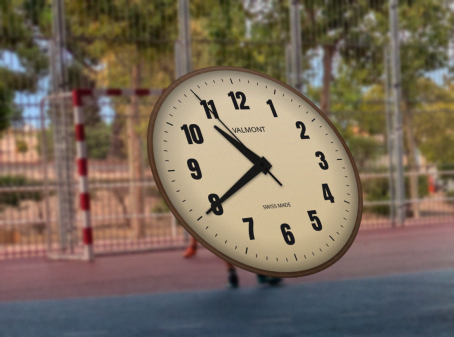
10:39:55
